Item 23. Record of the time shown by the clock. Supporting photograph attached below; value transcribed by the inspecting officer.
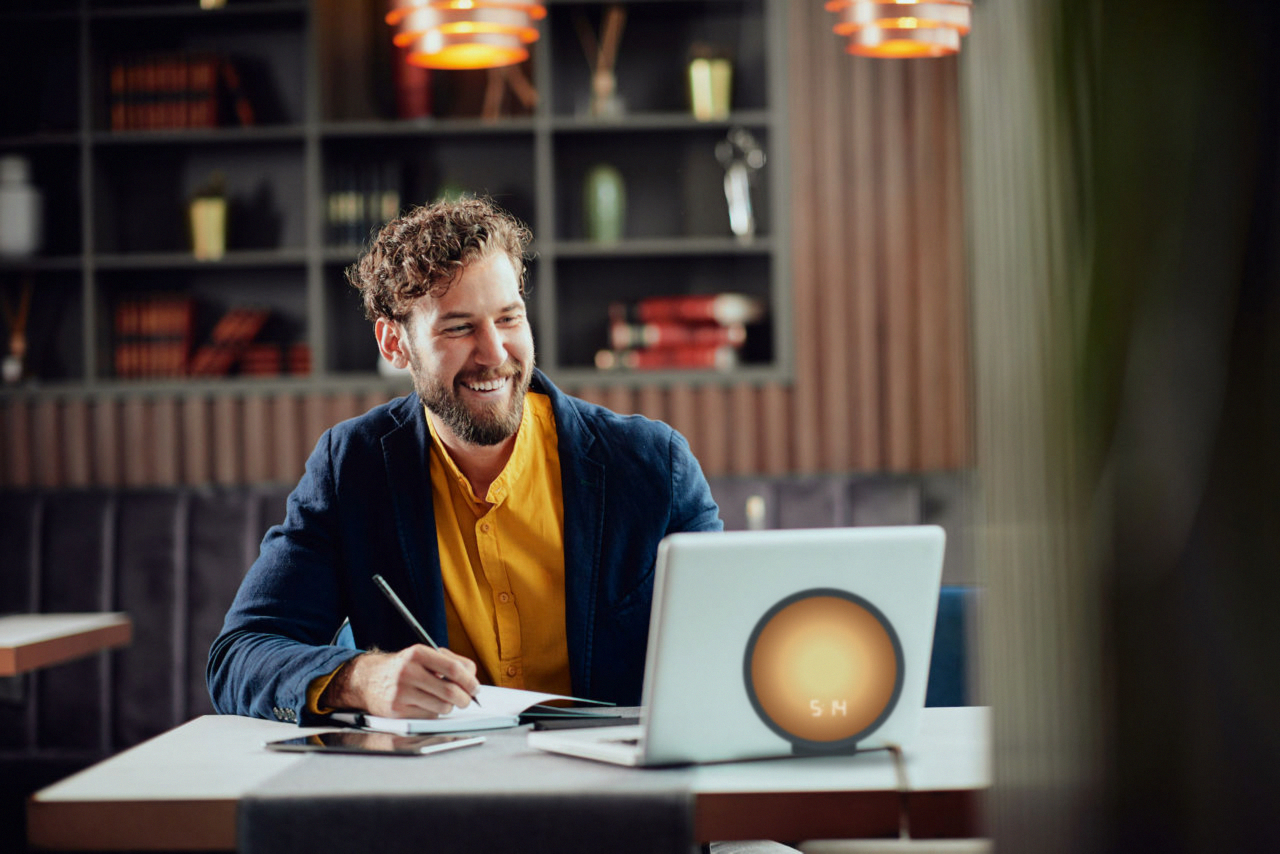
5:14
